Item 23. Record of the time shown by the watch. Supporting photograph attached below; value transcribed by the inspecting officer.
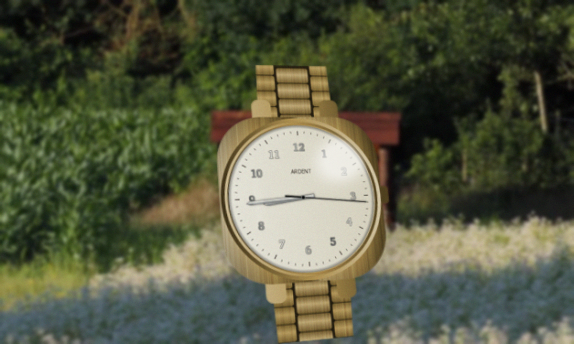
8:44:16
